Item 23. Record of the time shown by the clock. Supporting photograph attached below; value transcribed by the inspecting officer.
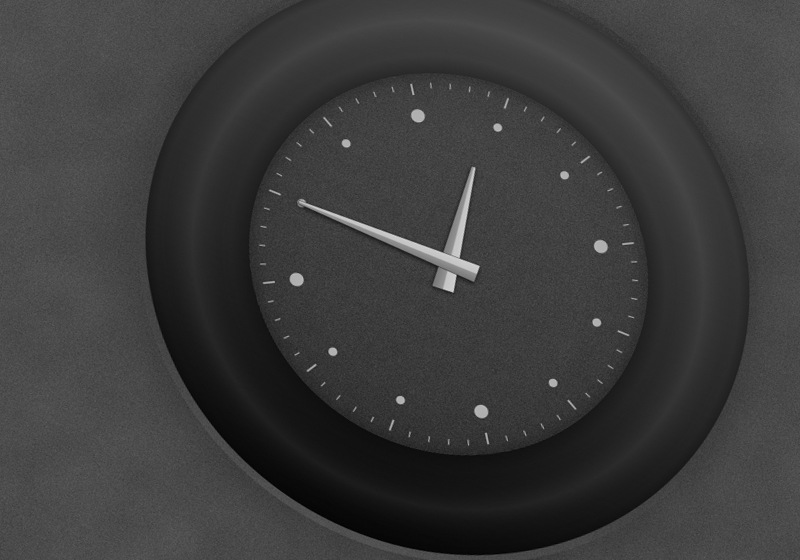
12:50
